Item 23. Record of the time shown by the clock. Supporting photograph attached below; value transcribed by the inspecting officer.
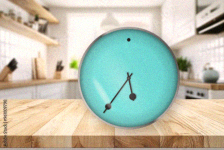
5:36
